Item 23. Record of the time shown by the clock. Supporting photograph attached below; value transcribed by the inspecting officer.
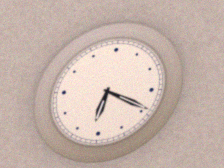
6:19
